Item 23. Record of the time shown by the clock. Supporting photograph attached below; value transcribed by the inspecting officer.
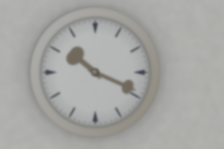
10:19
